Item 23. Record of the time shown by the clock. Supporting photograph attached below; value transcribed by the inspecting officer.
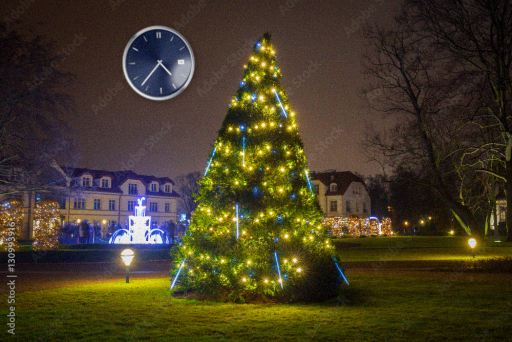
4:37
